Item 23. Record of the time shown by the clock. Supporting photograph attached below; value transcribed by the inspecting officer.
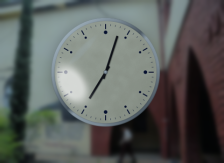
7:03
